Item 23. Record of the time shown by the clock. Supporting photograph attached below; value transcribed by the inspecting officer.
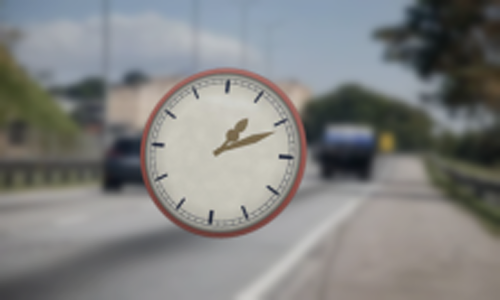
1:11
